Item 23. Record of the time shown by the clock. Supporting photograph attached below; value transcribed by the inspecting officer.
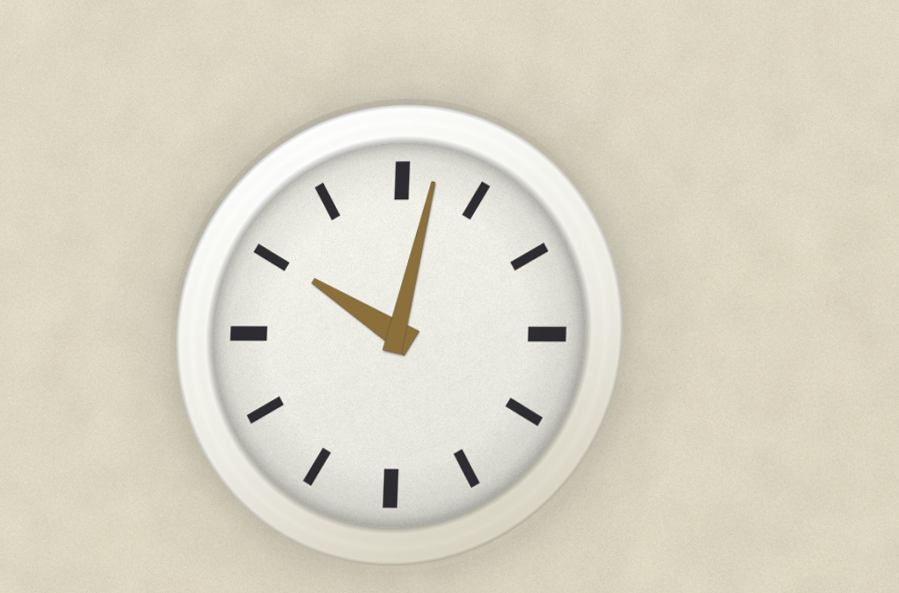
10:02
